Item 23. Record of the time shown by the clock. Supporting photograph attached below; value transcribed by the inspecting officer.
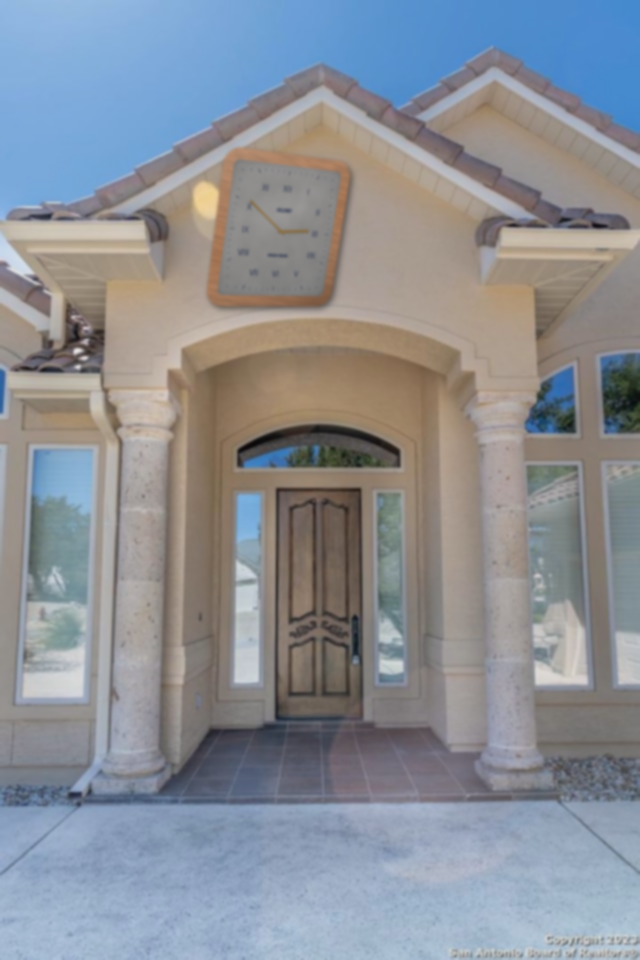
2:51
